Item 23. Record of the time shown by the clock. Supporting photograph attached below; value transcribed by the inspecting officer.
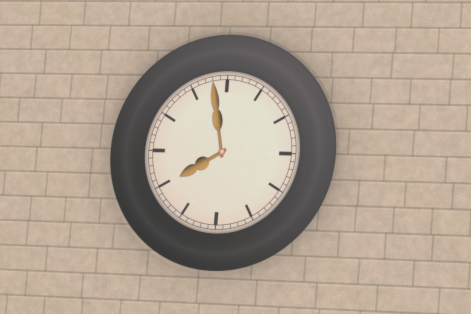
7:58
